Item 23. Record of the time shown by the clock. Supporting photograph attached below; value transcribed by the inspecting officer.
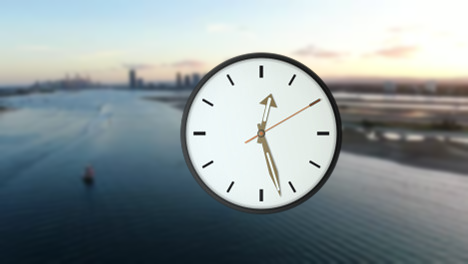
12:27:10
